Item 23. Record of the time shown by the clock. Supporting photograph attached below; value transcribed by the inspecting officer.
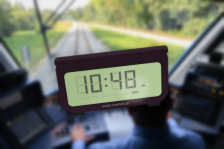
10:48
